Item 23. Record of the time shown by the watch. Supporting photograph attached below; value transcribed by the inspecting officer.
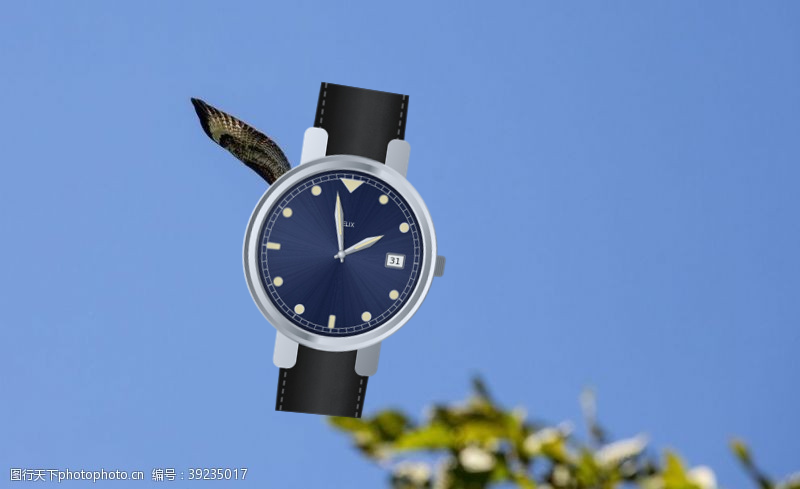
1:58
